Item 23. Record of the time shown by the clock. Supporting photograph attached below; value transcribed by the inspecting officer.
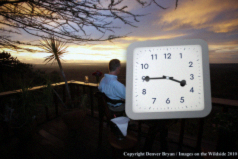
3:45
